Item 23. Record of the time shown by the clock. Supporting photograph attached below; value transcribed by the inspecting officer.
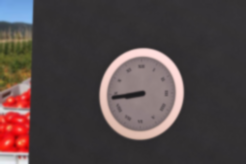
8:44
